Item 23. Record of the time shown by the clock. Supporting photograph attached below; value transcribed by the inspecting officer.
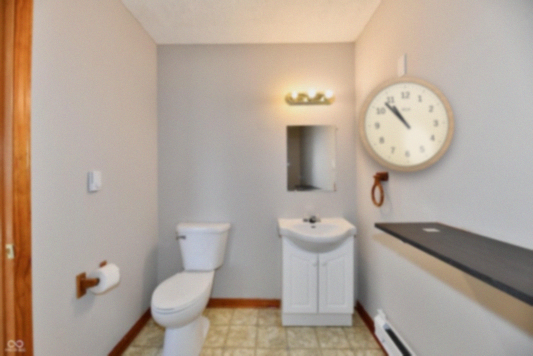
10:53
